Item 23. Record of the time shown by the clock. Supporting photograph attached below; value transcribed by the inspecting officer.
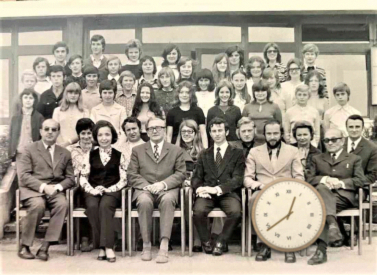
12:39
